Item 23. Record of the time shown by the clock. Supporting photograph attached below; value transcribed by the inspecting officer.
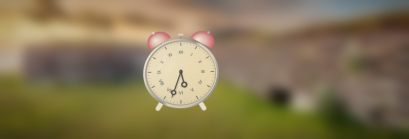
5:33
